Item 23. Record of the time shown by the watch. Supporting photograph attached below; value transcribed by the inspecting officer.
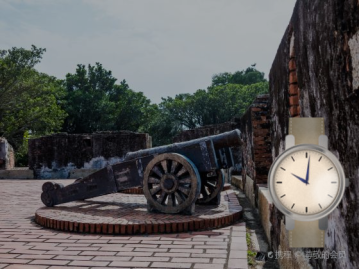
10:01
